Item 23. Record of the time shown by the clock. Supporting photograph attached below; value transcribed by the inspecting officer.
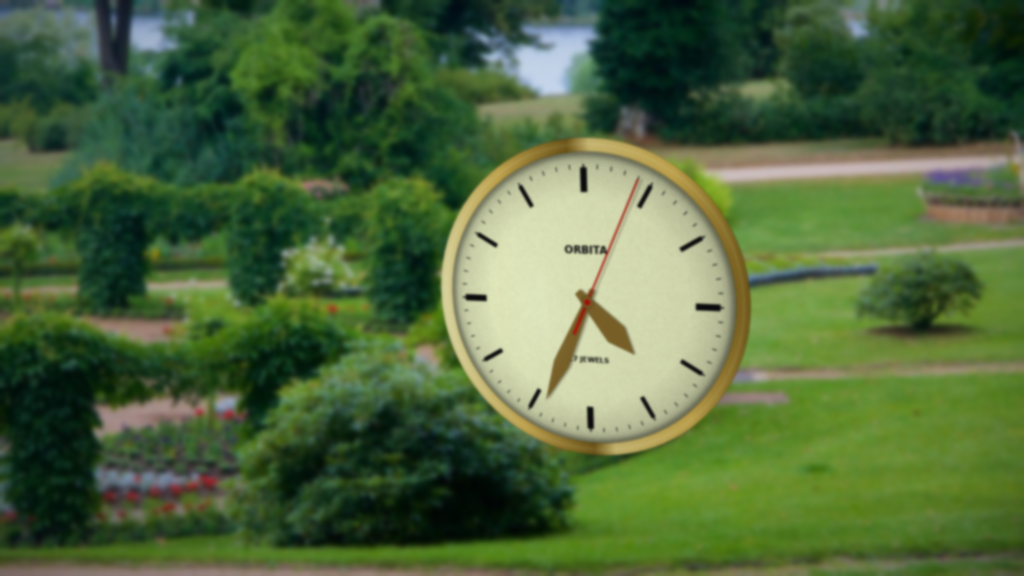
4:34:04
